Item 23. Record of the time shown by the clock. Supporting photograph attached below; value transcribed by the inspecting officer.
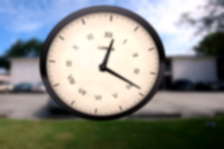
12:19
